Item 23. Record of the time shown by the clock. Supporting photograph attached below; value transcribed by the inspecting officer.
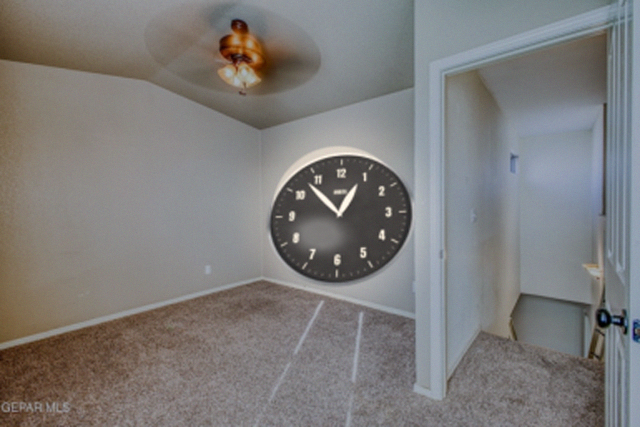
12:53
